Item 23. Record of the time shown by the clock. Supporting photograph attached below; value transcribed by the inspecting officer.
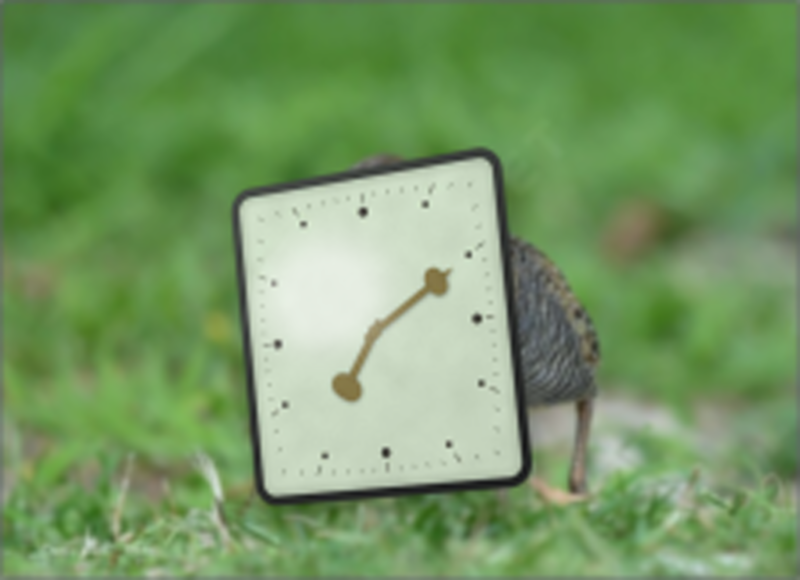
7:10
